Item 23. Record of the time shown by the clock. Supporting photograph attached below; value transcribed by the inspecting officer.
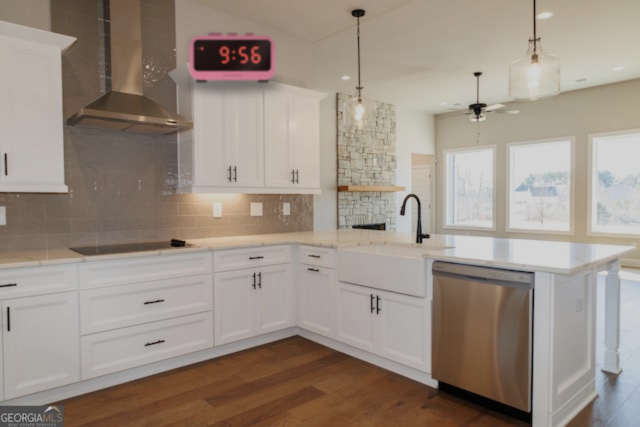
9:56
